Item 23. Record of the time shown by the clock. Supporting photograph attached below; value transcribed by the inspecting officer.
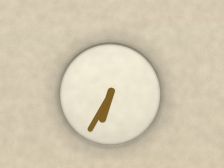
6:35
